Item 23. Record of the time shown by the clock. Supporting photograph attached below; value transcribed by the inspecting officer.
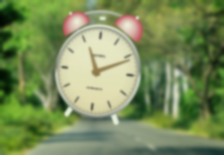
11:11
